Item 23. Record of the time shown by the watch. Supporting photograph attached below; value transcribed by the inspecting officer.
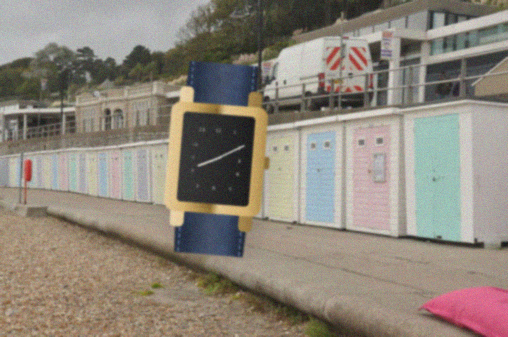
8:10
